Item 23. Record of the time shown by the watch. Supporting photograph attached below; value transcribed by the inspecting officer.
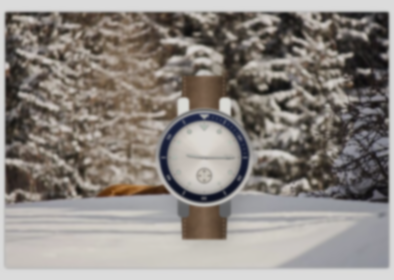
9:15
